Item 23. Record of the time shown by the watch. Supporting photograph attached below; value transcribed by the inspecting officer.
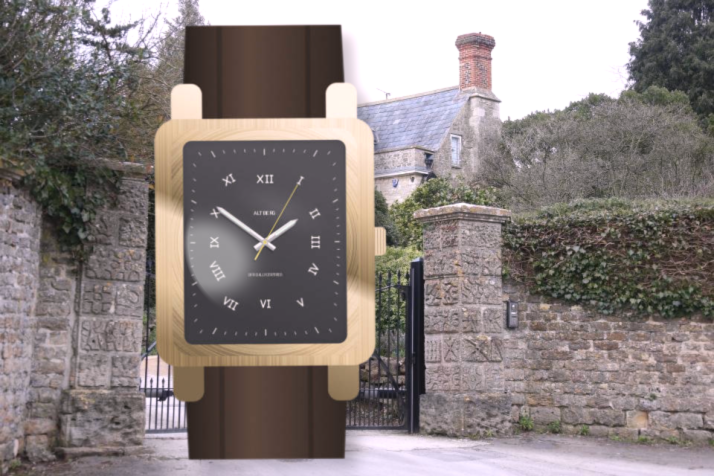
1:51:05
